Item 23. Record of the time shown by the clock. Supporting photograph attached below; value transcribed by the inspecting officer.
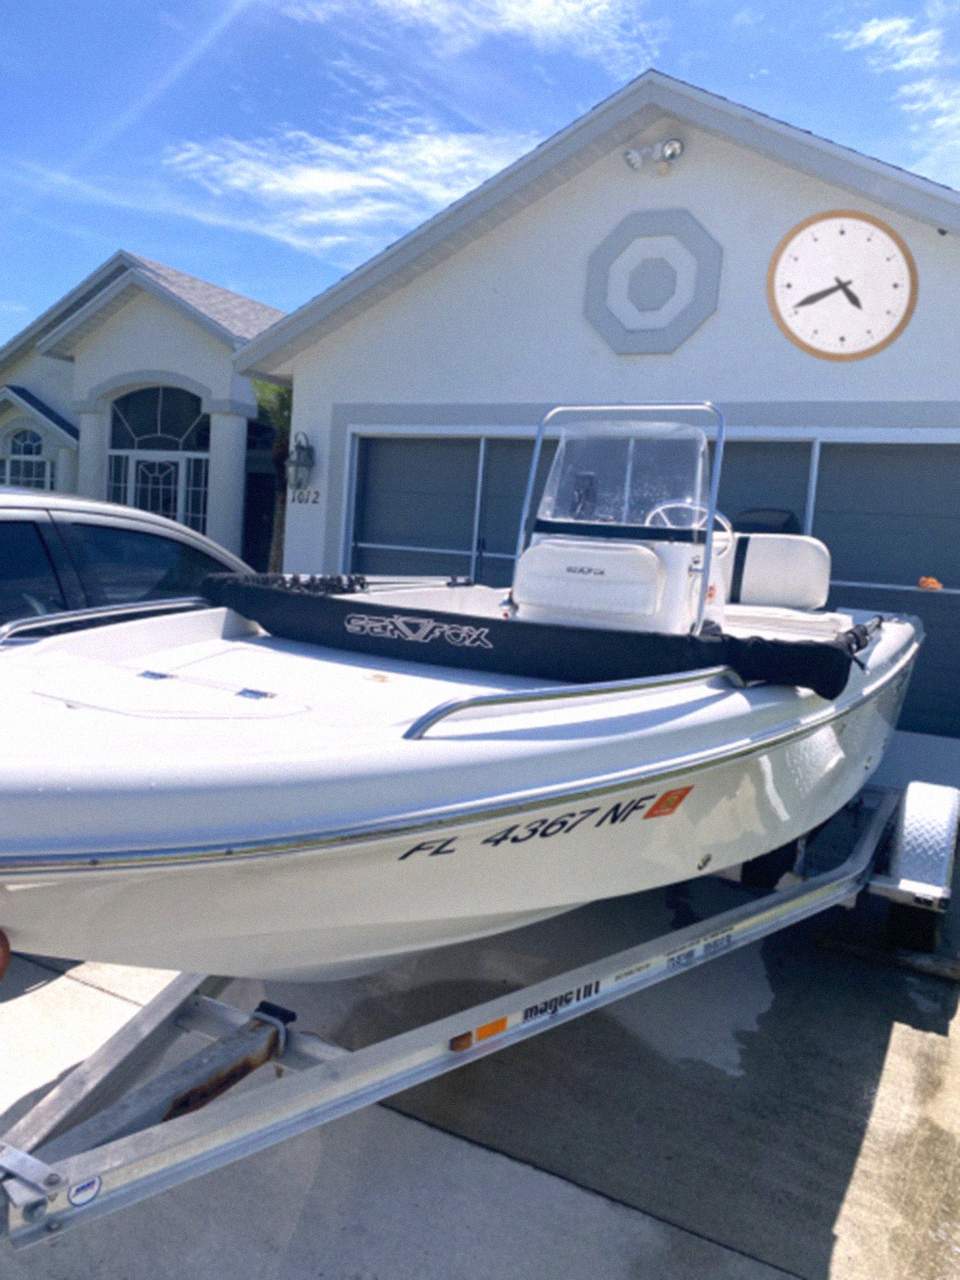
4:41
